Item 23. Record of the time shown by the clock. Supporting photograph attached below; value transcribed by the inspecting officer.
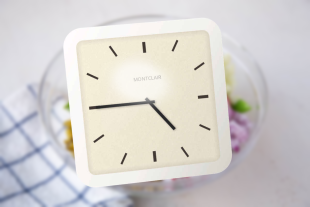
4:45
